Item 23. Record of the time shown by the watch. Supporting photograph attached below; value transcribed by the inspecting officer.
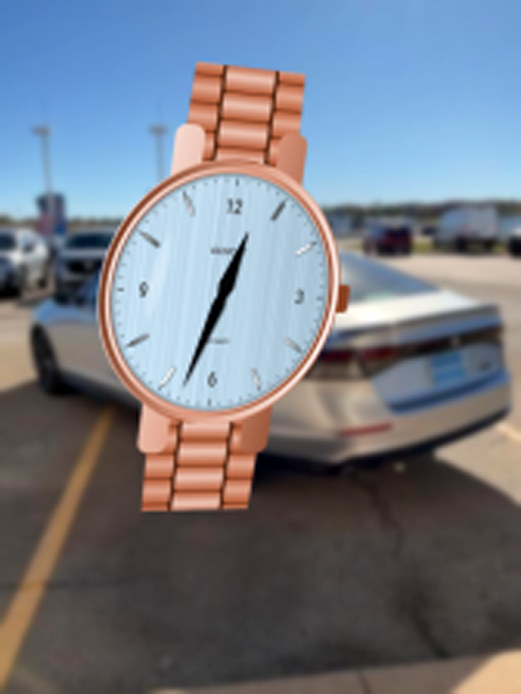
12:33
